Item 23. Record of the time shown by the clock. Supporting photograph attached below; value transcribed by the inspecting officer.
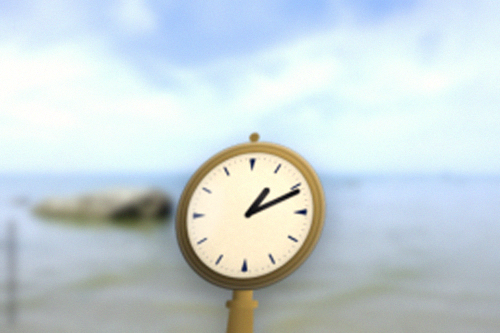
1:11
